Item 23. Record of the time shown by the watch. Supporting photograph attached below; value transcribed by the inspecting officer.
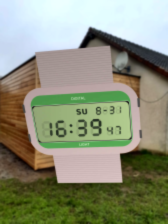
16:39:47
